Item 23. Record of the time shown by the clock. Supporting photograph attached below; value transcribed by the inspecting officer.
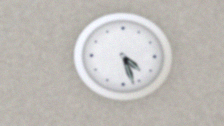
4:27
